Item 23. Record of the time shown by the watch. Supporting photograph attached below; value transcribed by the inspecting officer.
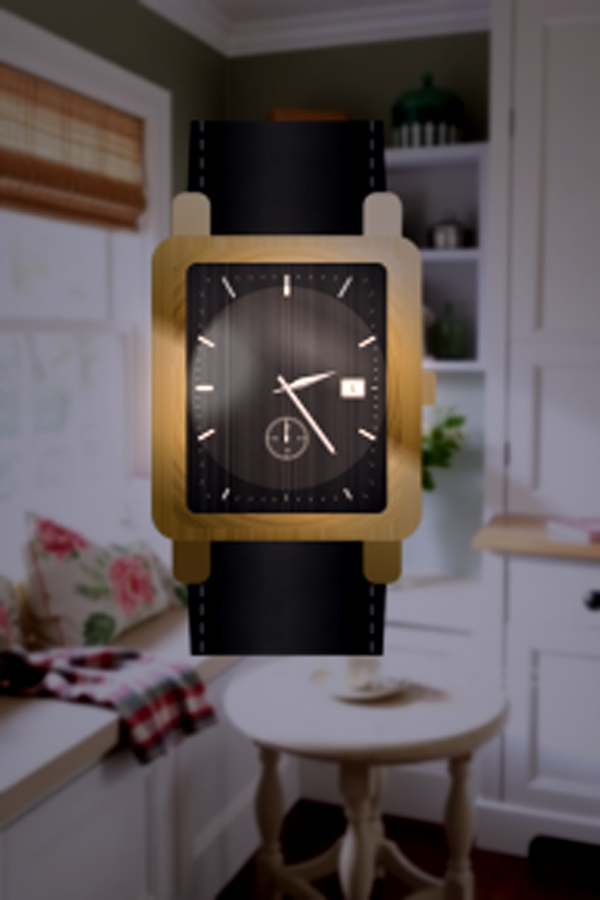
2:24
